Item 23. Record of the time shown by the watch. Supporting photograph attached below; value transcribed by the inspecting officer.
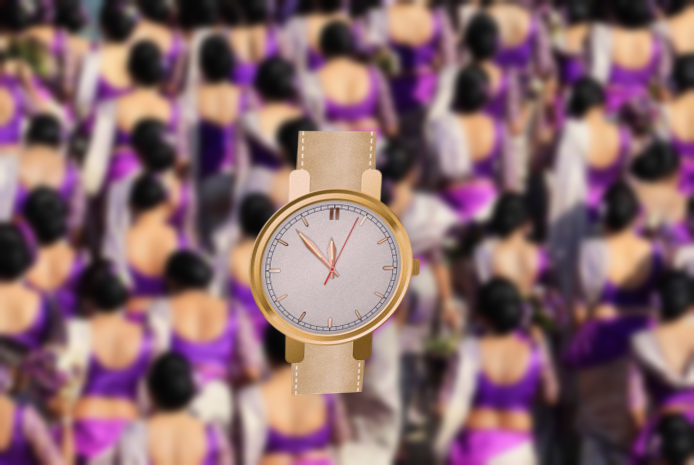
11:53:04
